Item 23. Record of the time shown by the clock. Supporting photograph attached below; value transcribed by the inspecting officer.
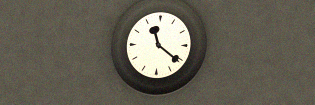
11:21
